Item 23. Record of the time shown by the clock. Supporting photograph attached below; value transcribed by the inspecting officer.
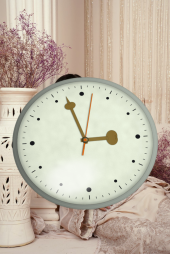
2:57:02
